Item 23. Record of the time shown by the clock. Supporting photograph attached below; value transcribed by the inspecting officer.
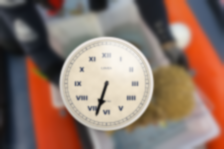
6:33
